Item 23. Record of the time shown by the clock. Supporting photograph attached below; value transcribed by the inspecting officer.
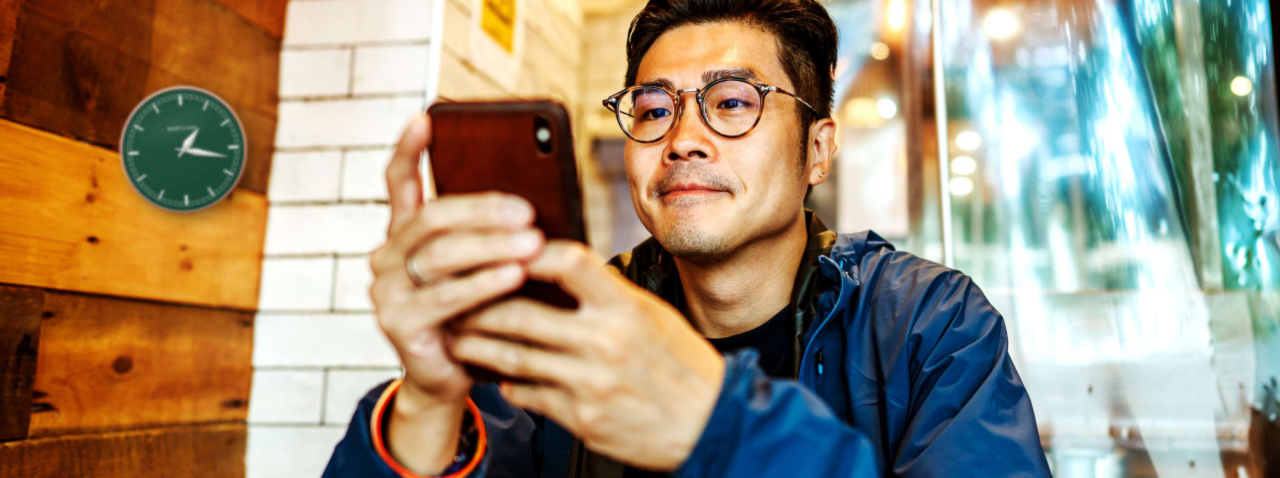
1:17
